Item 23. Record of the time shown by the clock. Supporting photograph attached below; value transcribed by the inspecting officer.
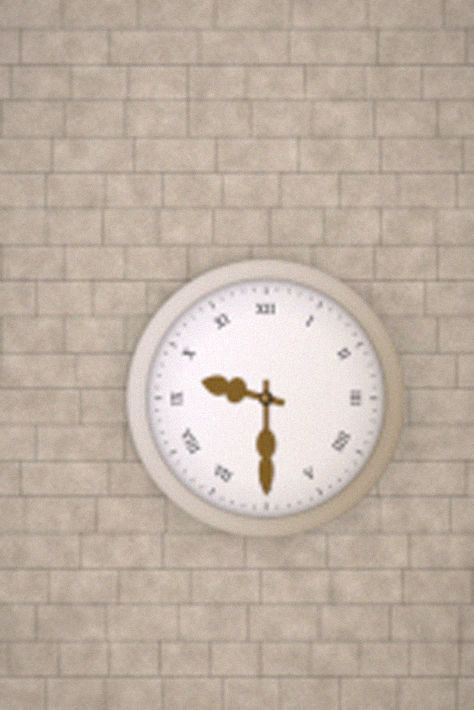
9:30
